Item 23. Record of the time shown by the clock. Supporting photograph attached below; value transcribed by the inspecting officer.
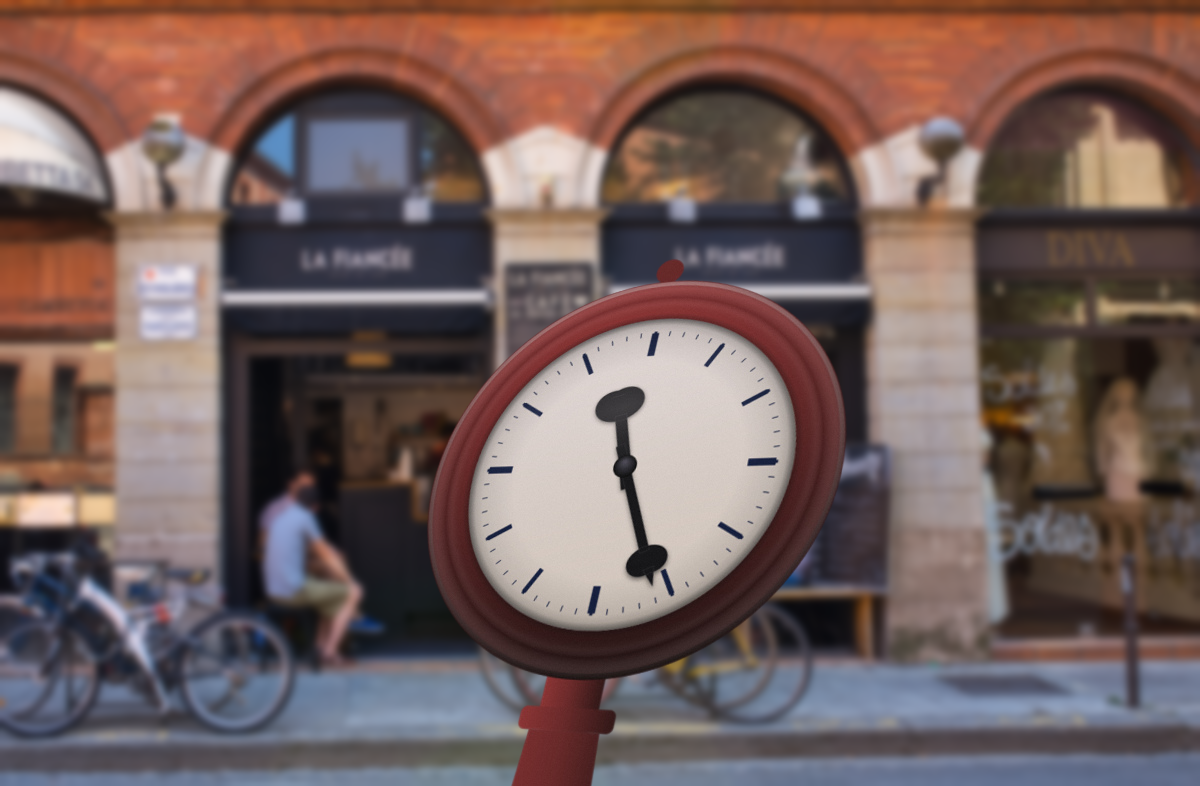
11:26
